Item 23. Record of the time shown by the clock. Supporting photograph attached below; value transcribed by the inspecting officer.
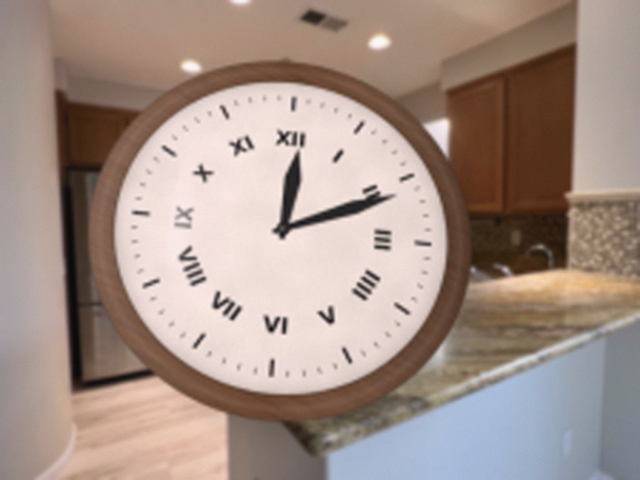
12:11
